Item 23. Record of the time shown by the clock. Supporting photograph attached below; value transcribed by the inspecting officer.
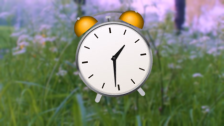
1:31
